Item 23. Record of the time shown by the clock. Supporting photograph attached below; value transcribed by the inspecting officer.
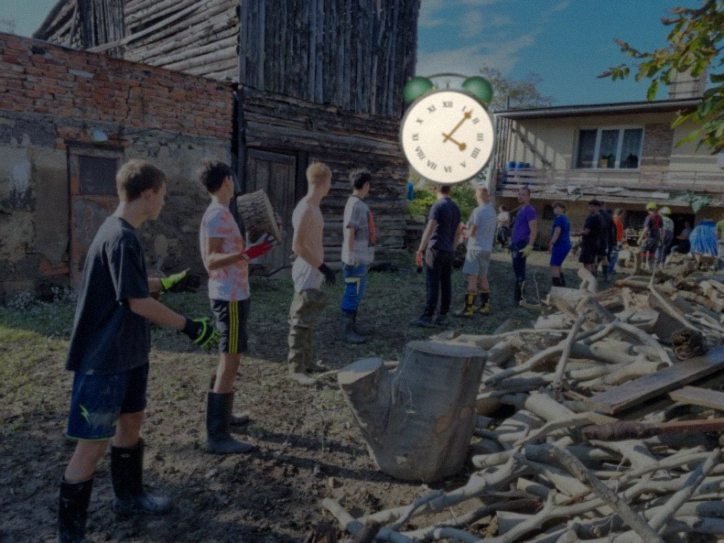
4:07
